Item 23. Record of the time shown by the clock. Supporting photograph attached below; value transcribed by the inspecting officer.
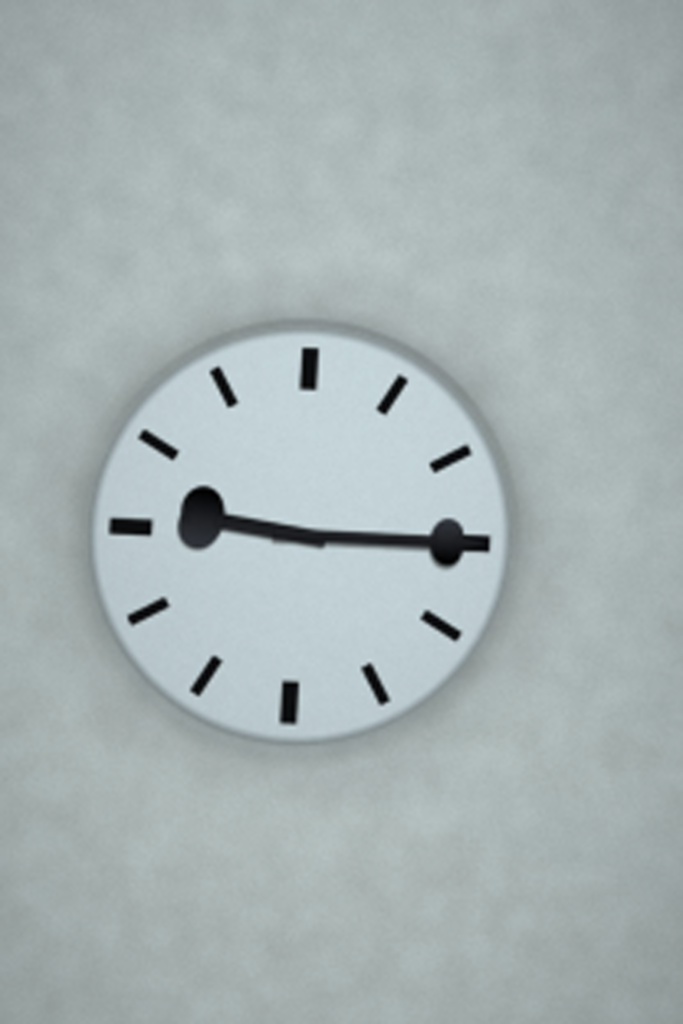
9:15
